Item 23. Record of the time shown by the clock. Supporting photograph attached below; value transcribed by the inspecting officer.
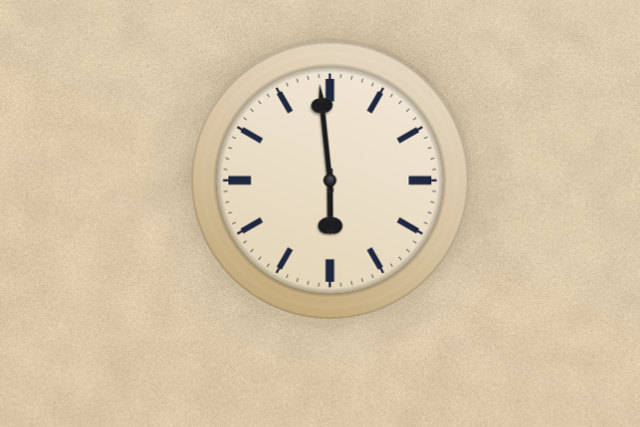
5:59
